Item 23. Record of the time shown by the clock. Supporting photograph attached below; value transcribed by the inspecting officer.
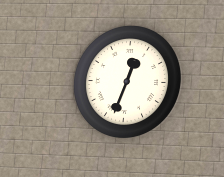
12:33
